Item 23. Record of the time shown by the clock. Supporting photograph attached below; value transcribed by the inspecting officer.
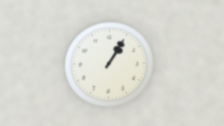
1:05
